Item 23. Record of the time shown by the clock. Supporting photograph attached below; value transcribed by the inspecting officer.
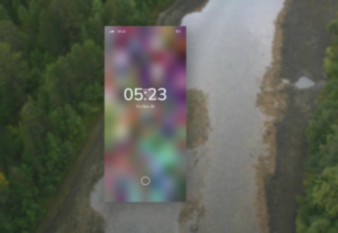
5:23
